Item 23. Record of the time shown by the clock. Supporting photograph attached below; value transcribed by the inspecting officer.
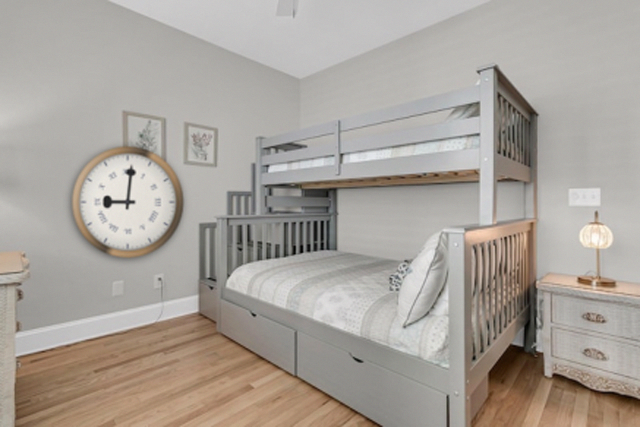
9:01
